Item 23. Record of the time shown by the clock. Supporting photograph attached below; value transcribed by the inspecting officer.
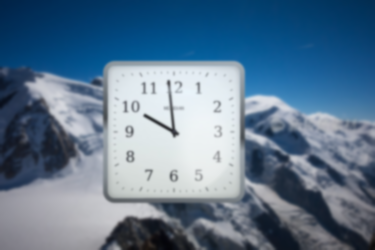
9:59
